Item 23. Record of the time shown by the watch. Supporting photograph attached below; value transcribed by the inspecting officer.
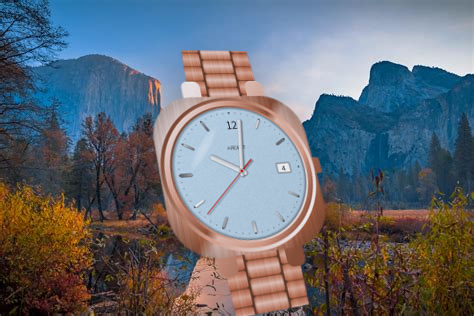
10:01:38
